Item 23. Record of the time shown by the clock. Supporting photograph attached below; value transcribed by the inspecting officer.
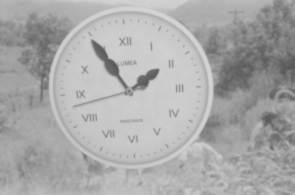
1:54:43
